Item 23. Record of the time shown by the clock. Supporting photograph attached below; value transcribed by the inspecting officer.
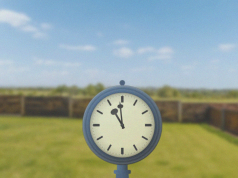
10:59
